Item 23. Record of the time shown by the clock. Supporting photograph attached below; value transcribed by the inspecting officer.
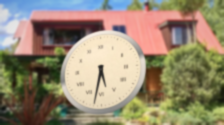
5:32
